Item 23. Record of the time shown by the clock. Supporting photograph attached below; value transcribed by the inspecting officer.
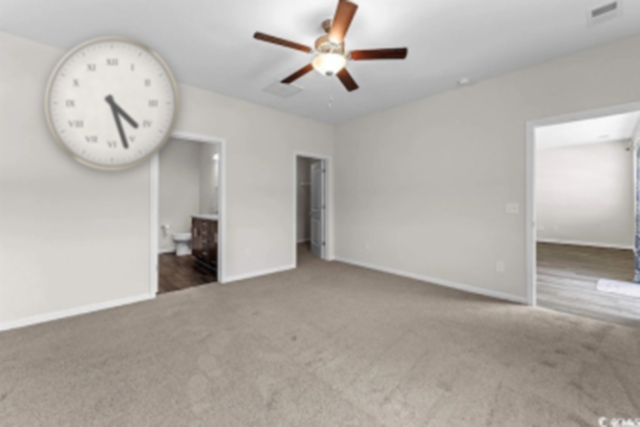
4:27
